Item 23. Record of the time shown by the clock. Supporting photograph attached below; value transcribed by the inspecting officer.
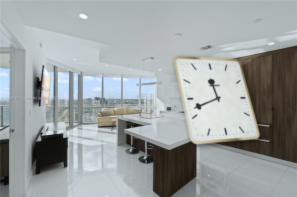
11:42
